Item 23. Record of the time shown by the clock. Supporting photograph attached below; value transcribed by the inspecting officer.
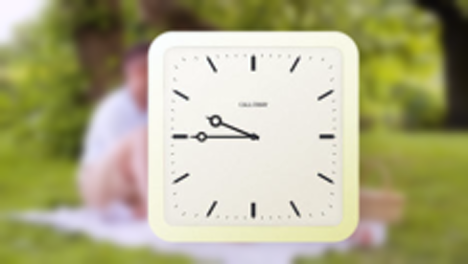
9:45
